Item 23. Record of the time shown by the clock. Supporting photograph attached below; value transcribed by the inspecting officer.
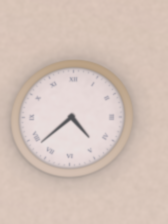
4:38
